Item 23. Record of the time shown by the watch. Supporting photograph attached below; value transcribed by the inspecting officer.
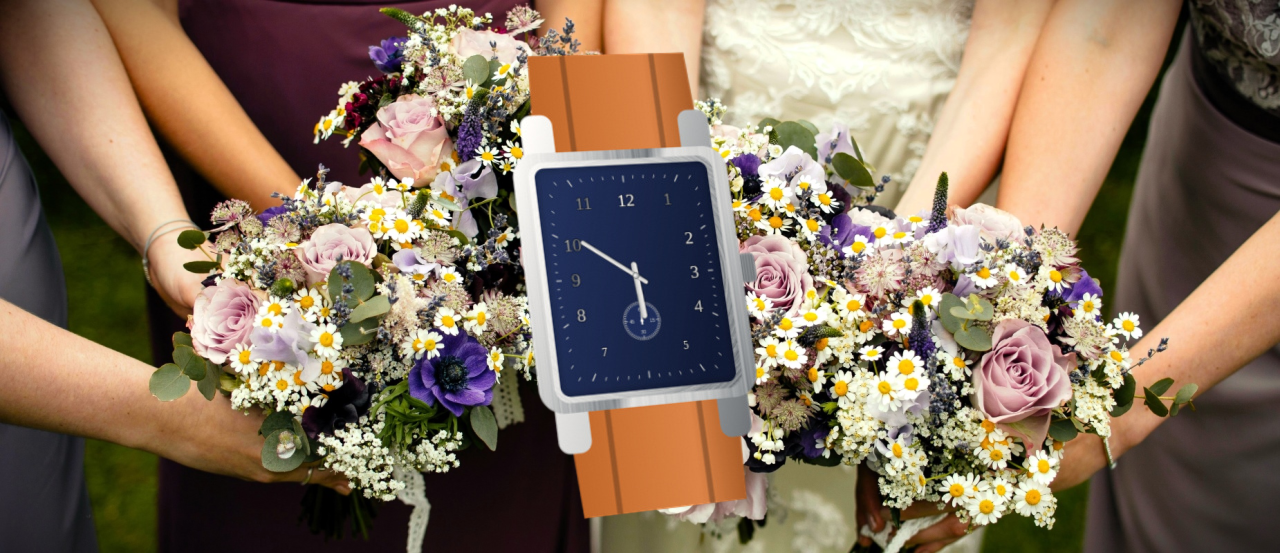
5:51
